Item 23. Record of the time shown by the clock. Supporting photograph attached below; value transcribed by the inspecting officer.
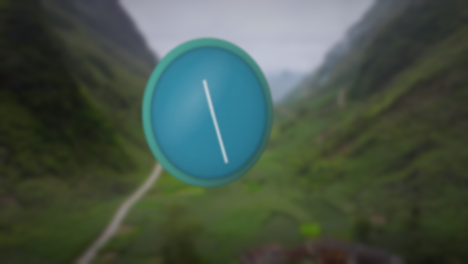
11:27
